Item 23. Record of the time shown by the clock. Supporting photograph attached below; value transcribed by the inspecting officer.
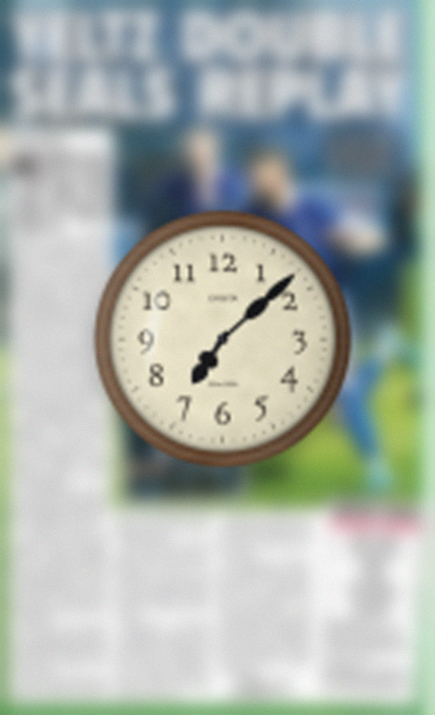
7:08
